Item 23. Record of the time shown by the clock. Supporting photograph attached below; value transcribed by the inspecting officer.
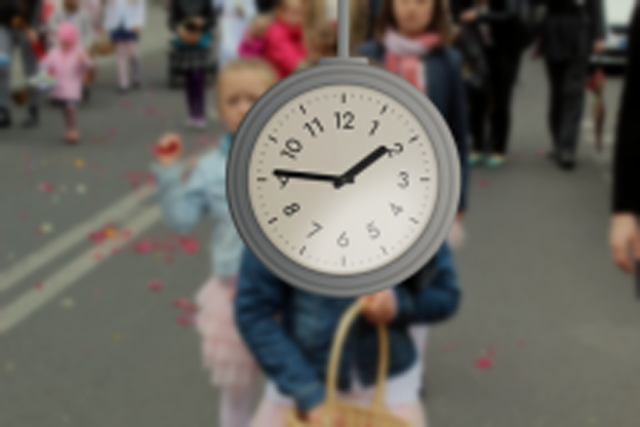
1:46
